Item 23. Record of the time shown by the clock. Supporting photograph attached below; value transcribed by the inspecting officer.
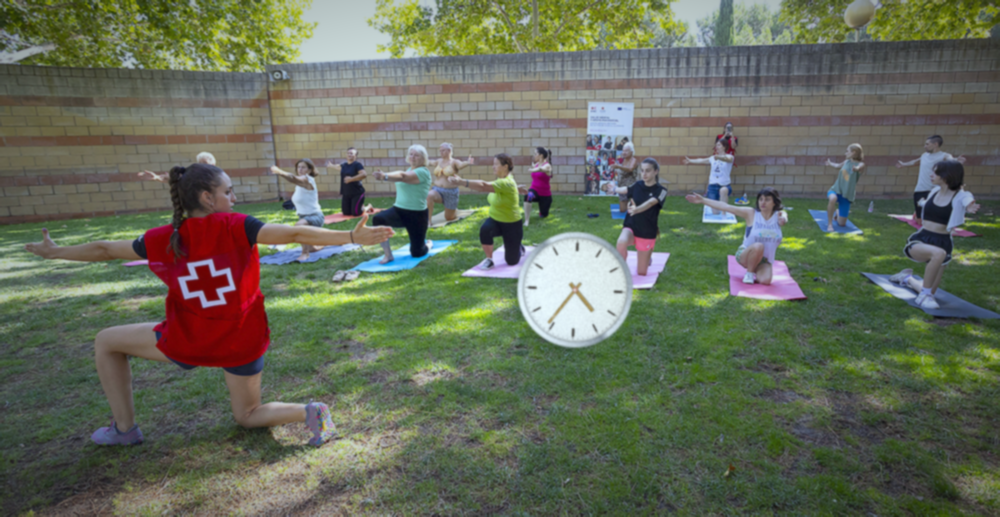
4:36
